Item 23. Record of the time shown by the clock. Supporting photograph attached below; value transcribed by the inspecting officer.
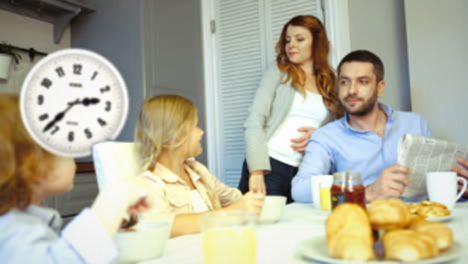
2:37
